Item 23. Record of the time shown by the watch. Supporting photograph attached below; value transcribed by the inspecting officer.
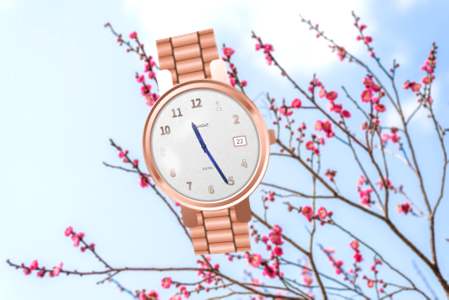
11:26
